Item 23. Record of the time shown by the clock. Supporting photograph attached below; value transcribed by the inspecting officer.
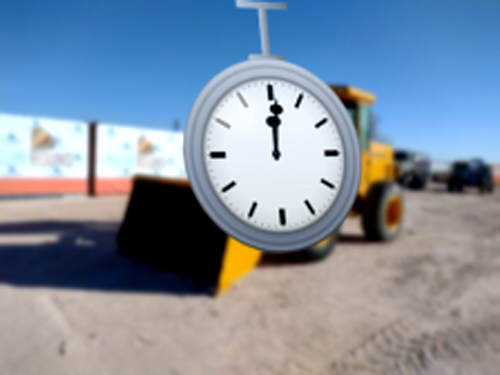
12:01
